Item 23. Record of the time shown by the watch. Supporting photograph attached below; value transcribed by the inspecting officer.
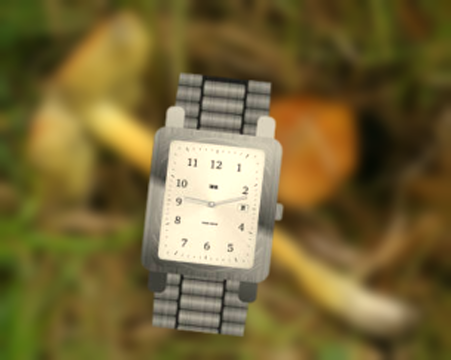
9:12
